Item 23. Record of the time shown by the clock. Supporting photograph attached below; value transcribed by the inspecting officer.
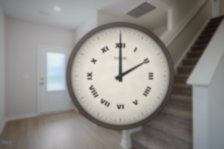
2:00
